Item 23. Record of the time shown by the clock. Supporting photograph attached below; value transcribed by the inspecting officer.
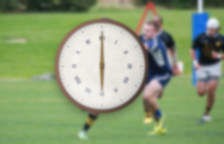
6:00
